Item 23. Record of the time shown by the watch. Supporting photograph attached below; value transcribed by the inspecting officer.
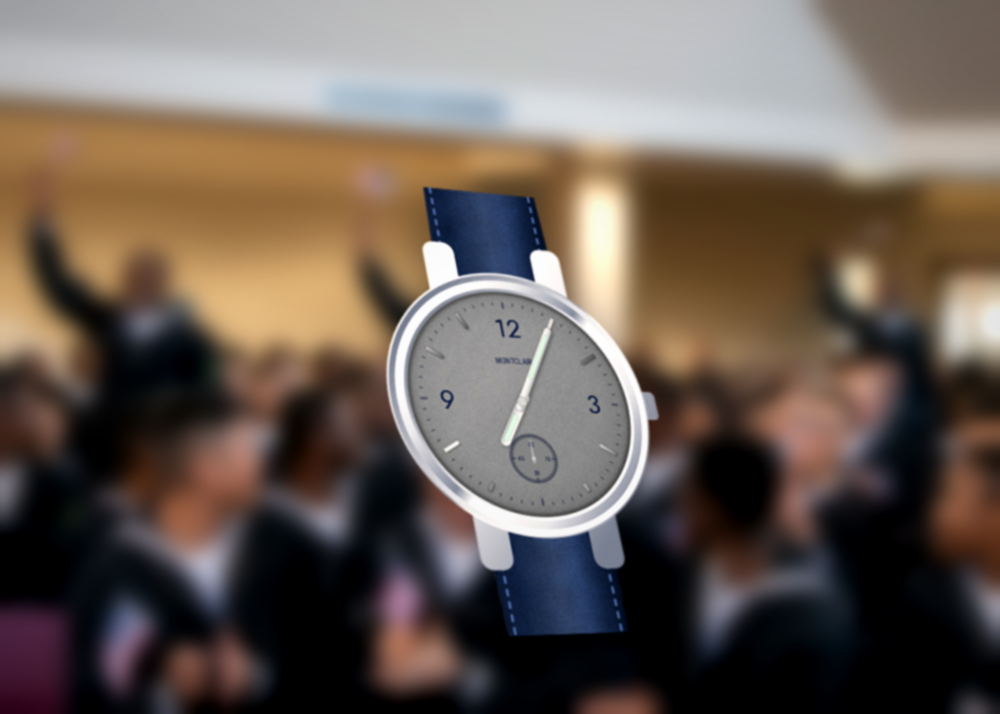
7:05
